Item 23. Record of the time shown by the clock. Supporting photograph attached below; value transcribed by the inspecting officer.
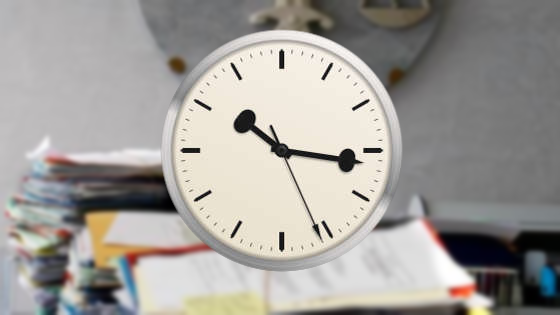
10:16:26
